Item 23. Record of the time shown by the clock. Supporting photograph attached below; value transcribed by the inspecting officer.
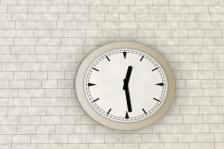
12:29
